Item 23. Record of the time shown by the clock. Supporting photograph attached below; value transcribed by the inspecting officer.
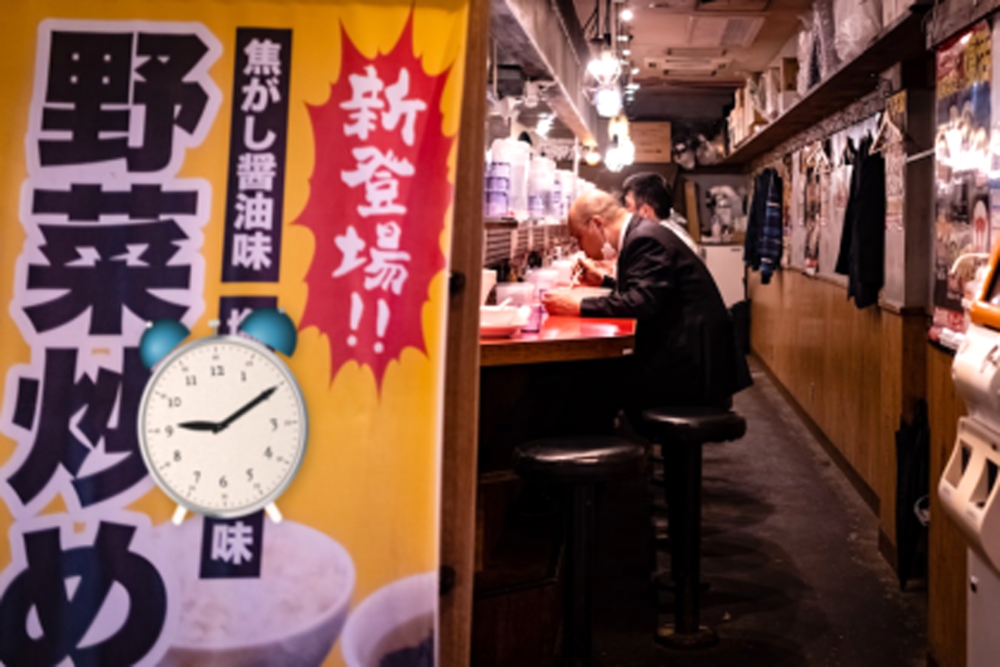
9:10
